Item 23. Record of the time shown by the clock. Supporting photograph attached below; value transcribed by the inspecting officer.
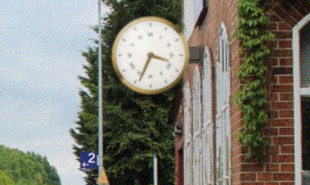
3:34
